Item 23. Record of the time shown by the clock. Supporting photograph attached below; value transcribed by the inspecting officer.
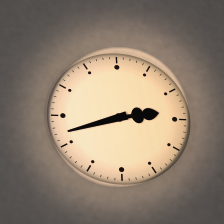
2:42
